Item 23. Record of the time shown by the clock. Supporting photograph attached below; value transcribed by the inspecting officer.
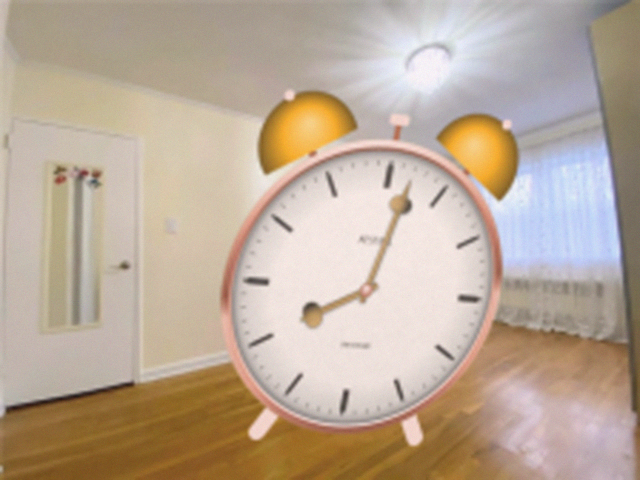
8:02
